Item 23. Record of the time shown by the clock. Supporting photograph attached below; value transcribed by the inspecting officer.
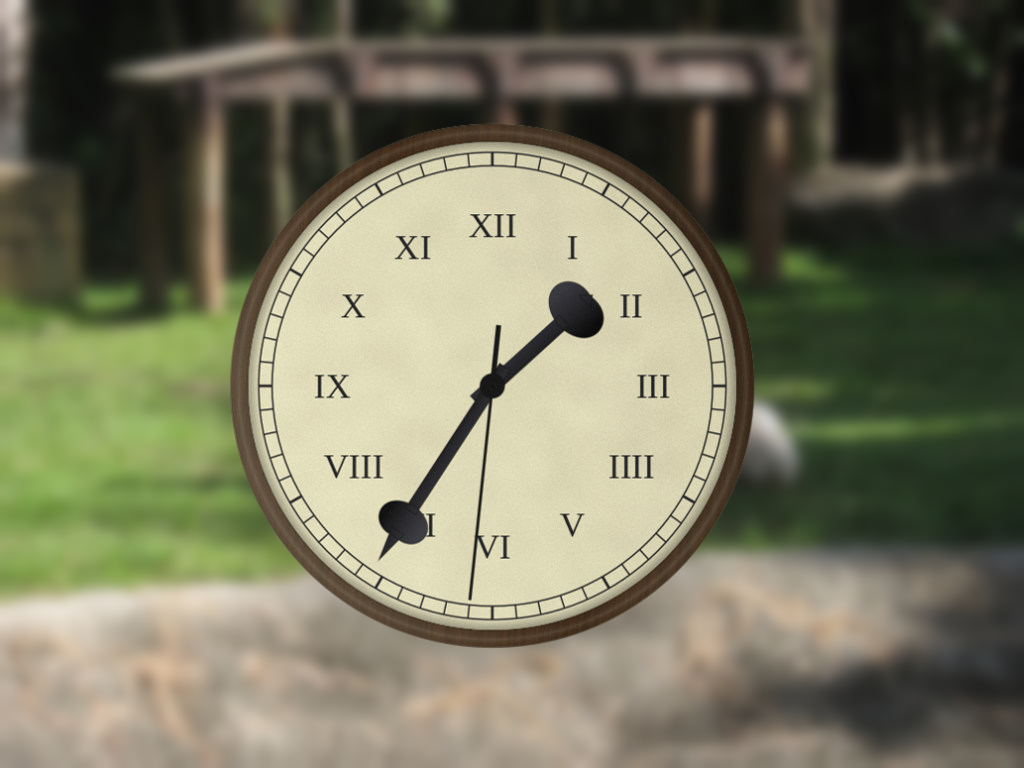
1:35:31
